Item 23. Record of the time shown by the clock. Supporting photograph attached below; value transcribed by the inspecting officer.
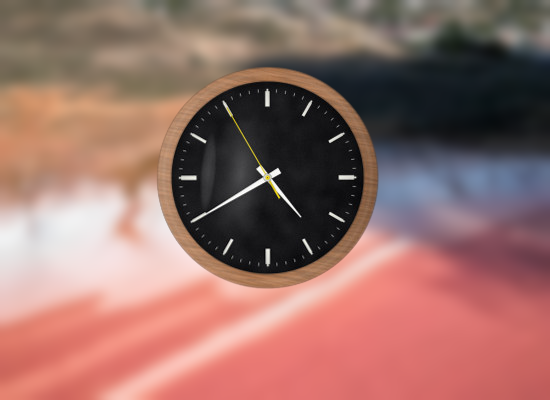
4:39:55
